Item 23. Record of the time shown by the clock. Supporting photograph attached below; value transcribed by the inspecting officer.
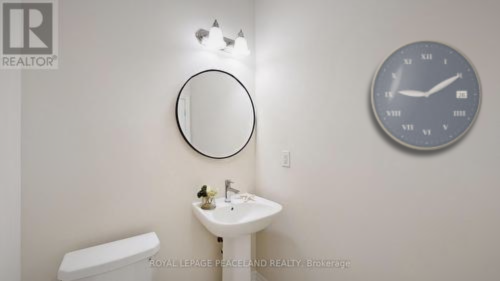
9:10
